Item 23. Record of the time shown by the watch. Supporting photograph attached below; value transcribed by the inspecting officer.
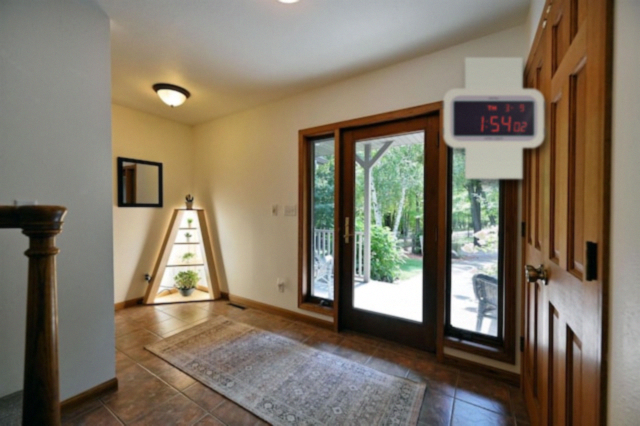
1:54
